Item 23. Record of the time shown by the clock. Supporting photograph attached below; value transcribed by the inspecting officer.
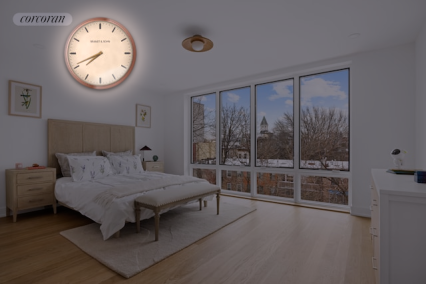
7:41
